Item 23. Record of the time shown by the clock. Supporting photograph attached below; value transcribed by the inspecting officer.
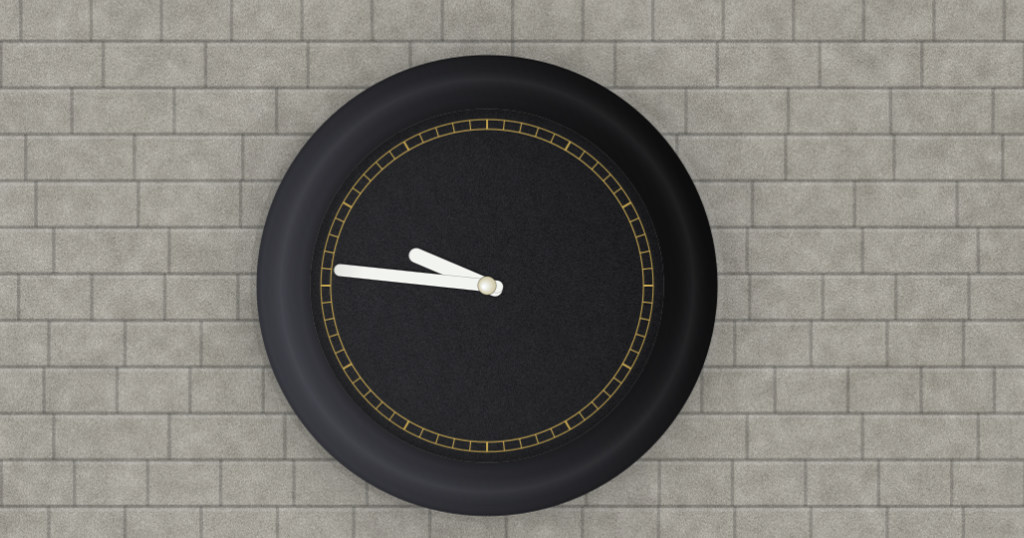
9:46
